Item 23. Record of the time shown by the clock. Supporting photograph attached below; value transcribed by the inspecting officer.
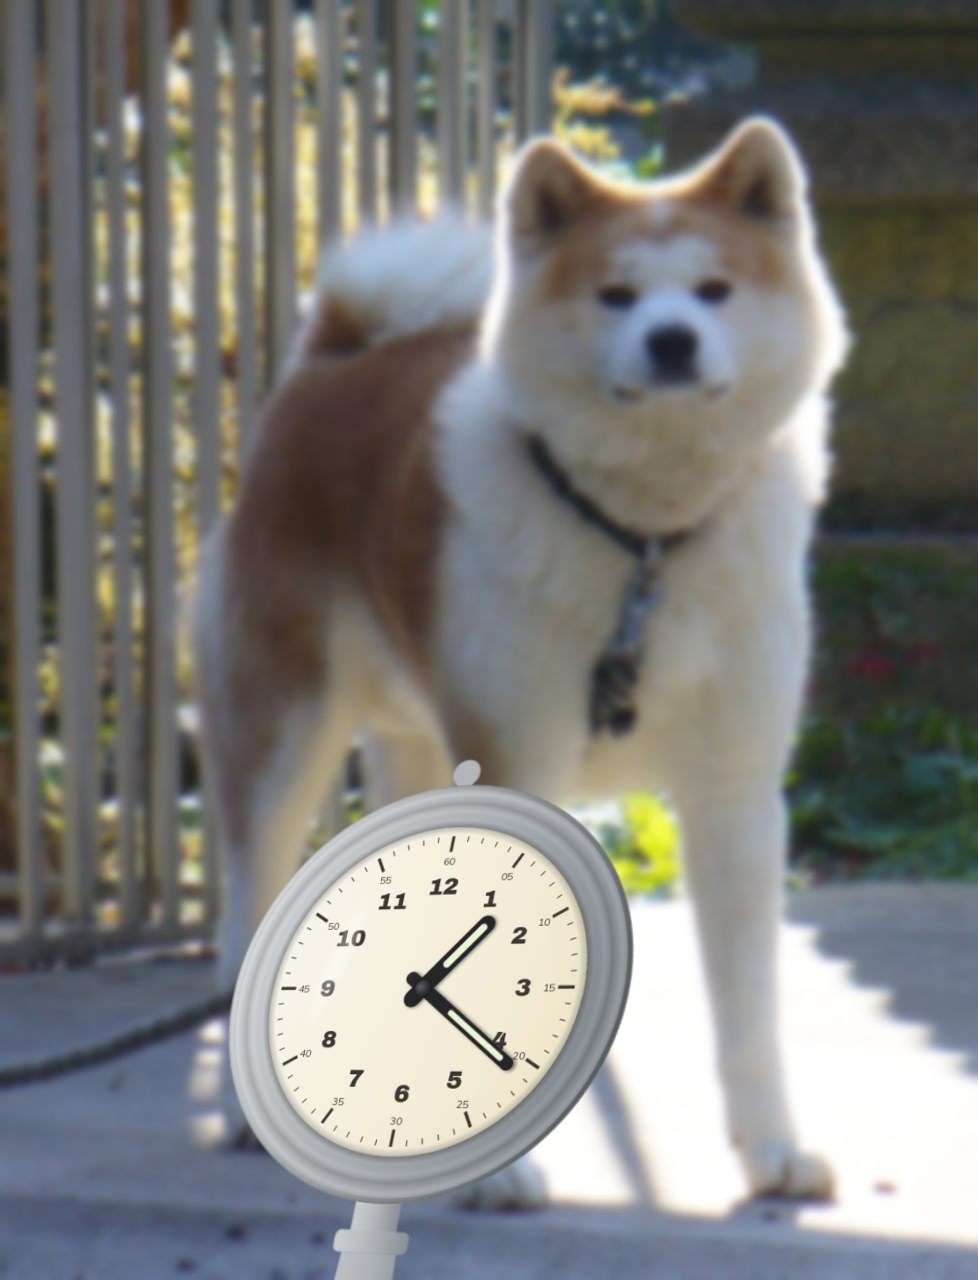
1:21
